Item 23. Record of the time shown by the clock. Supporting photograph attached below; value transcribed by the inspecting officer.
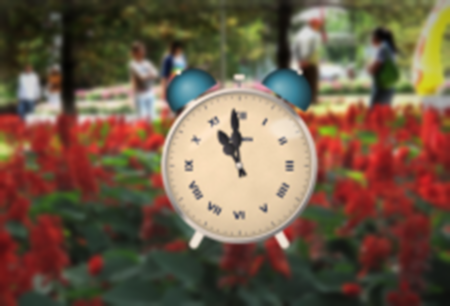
10:59
